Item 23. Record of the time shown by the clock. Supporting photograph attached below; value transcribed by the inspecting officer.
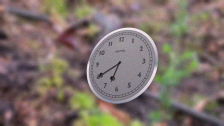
6:40
